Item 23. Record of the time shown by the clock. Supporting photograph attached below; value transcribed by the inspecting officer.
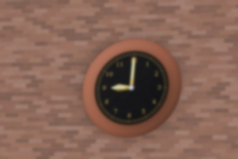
9:00
